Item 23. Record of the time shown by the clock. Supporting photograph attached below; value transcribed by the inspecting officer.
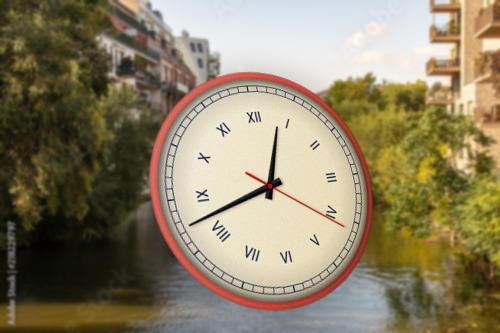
12:42:21
